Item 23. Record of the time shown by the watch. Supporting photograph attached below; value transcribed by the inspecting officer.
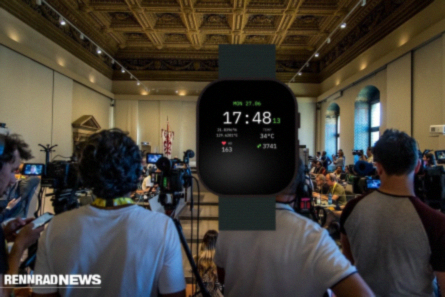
17:48
